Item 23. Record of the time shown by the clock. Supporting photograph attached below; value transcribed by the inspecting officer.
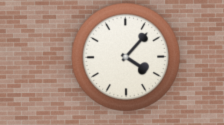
4:07
